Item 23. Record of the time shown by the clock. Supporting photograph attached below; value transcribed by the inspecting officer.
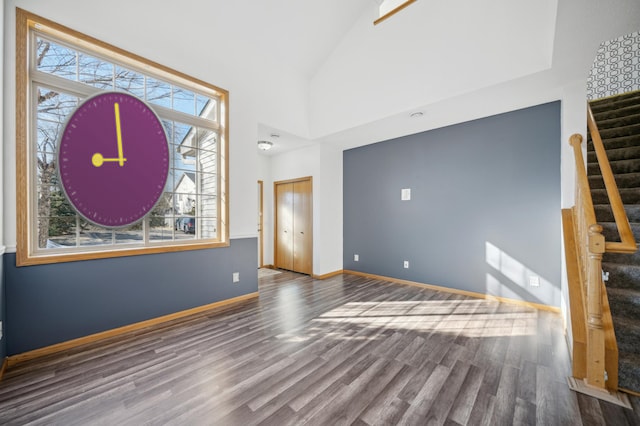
8:59
